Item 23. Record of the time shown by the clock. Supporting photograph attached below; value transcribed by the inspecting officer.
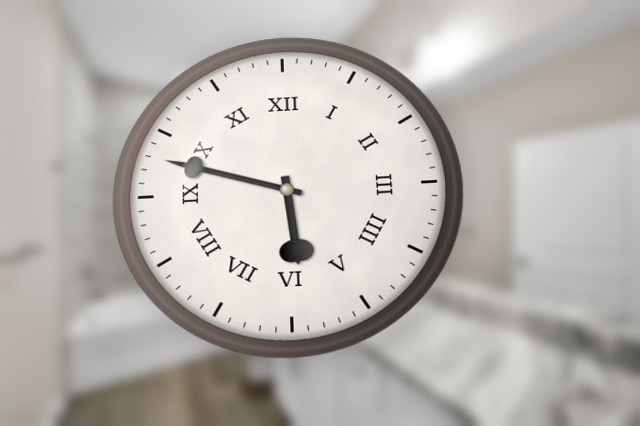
5:48
